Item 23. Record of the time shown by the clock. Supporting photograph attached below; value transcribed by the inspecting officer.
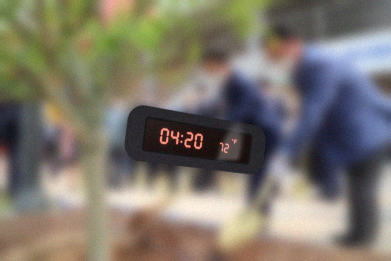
4:20
